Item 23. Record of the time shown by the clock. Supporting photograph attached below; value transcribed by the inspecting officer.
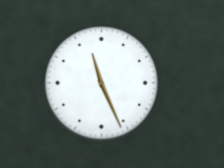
11:26
